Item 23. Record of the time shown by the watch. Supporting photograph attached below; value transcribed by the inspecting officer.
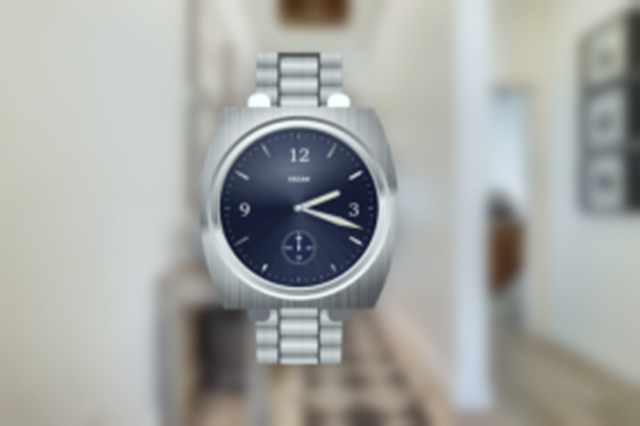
2:18
